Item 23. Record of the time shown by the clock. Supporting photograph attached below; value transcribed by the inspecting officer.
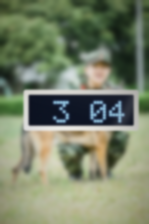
3:04
